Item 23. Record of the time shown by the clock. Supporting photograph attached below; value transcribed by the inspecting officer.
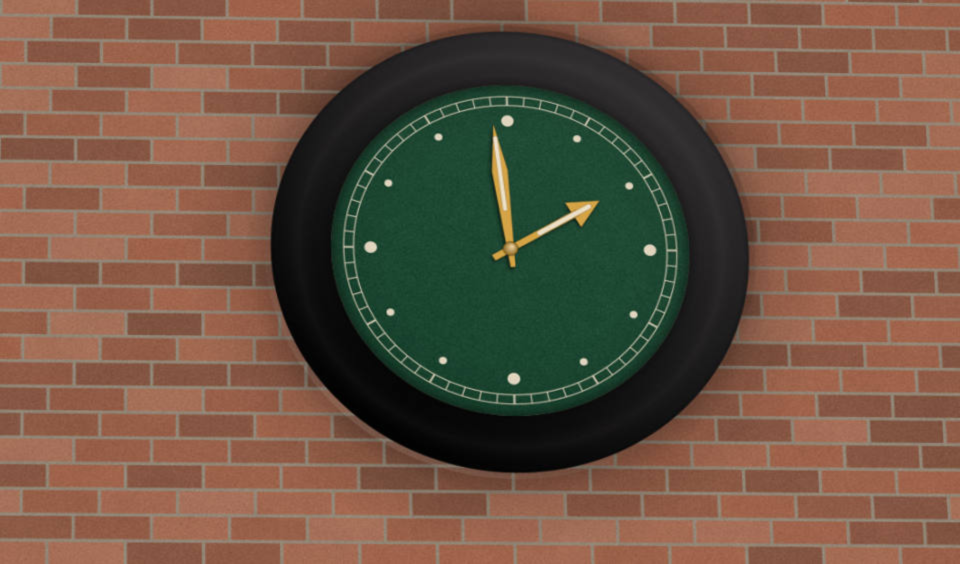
1:59
